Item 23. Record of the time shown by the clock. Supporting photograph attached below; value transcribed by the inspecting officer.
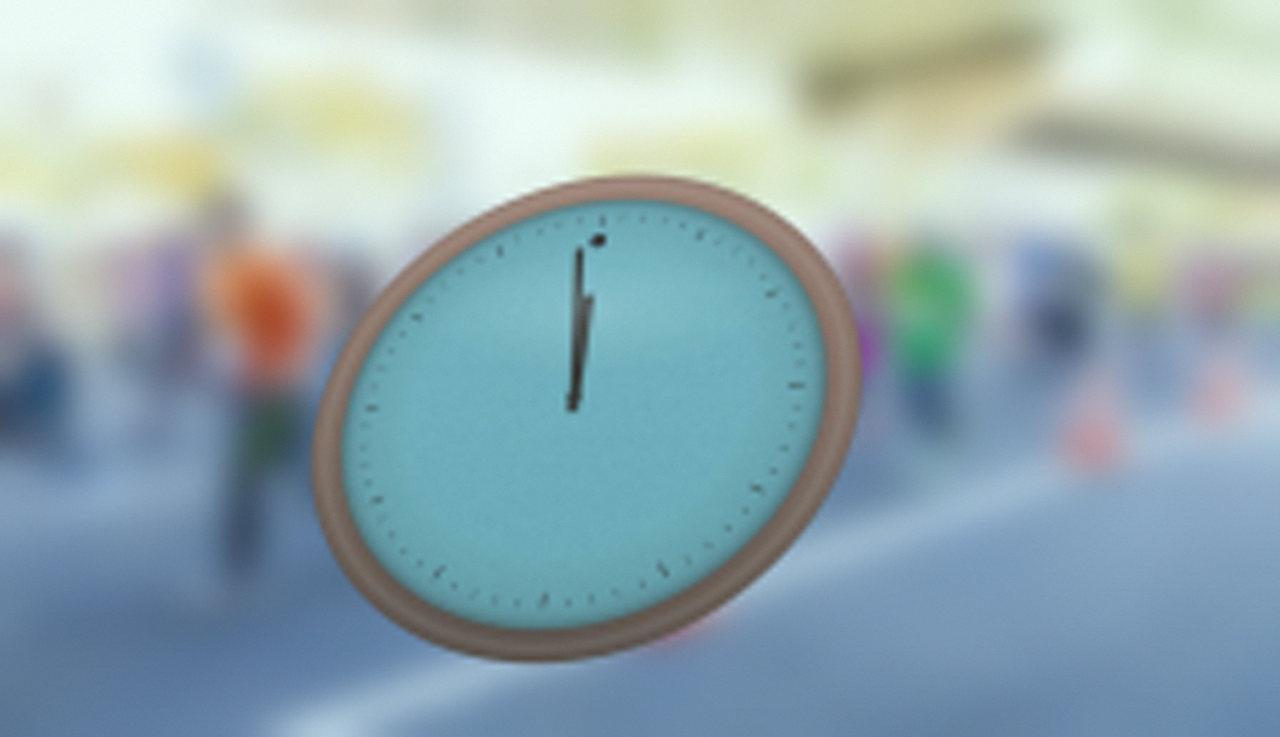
11:59
